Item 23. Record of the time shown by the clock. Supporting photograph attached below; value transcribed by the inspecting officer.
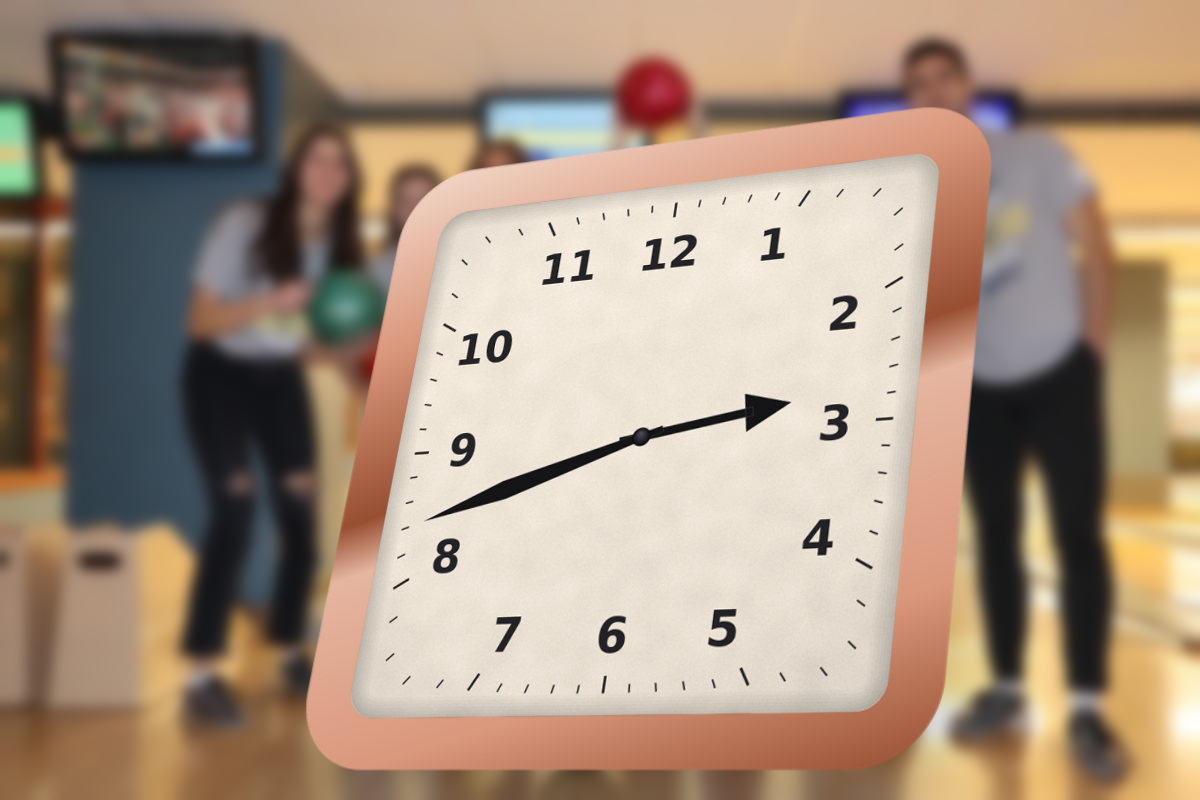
2:42
